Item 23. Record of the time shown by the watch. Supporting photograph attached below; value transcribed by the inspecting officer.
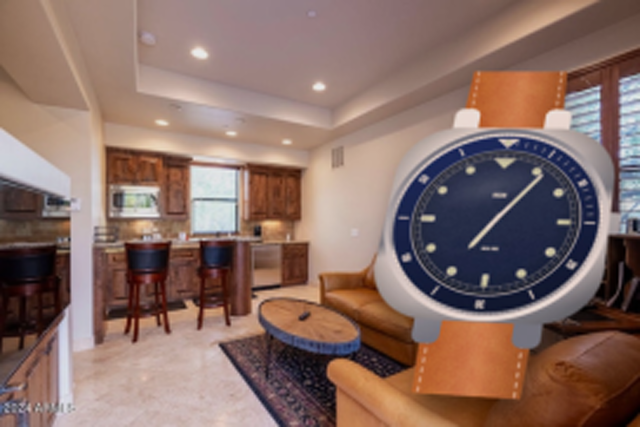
7:06
